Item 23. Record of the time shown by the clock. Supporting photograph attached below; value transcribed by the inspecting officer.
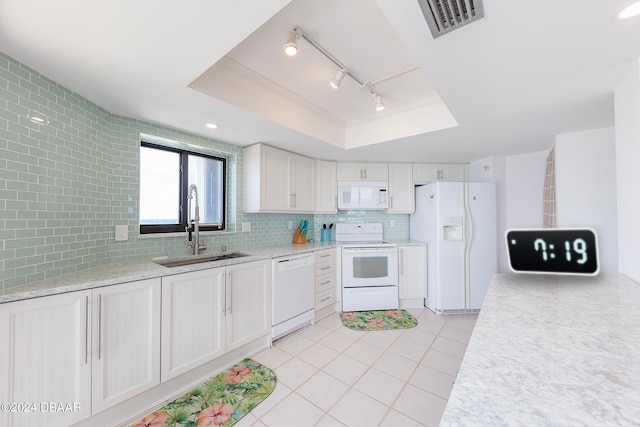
7:19
